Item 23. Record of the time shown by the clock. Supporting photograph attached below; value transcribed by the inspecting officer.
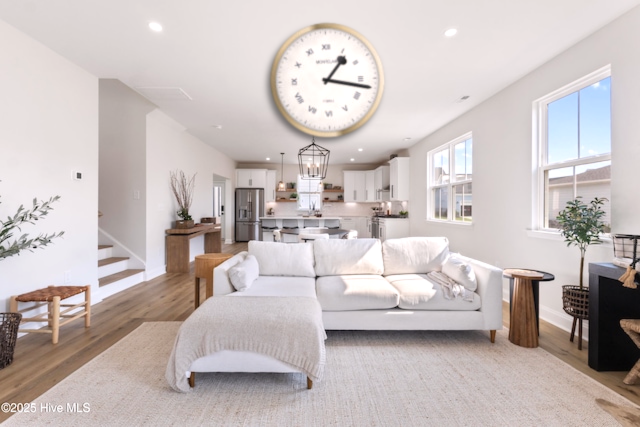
1:17
